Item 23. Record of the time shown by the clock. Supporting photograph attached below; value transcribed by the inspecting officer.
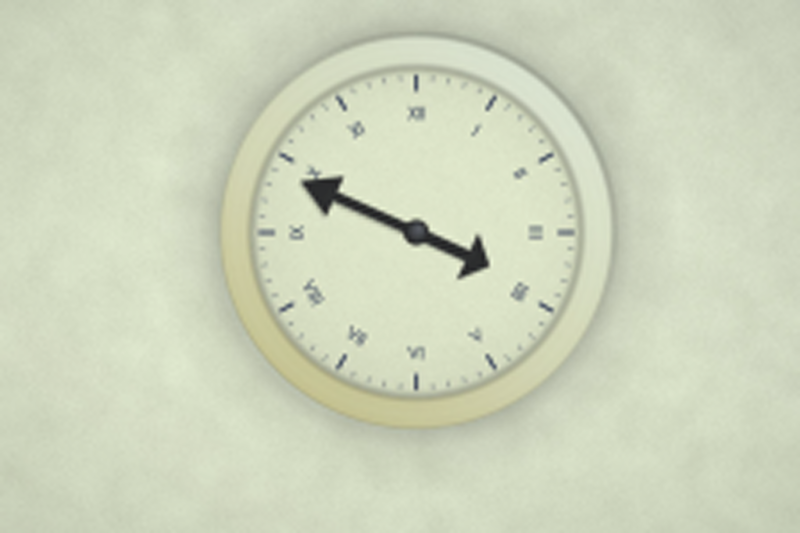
3:49
